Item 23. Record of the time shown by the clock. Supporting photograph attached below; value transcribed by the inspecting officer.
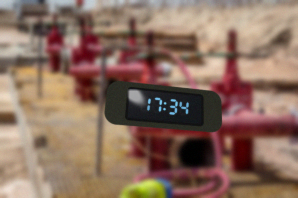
17:34
